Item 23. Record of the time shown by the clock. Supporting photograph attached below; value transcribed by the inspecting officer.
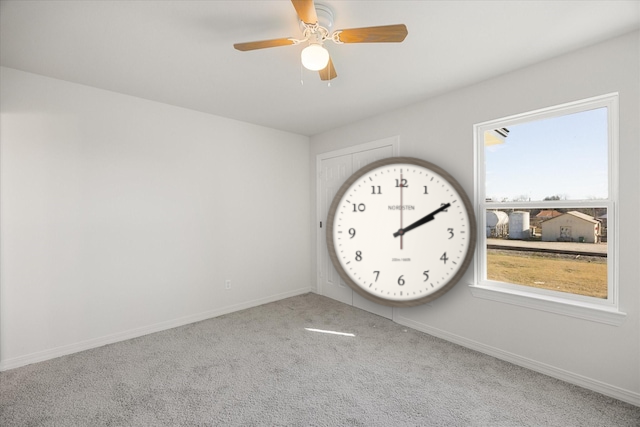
2:10:00
